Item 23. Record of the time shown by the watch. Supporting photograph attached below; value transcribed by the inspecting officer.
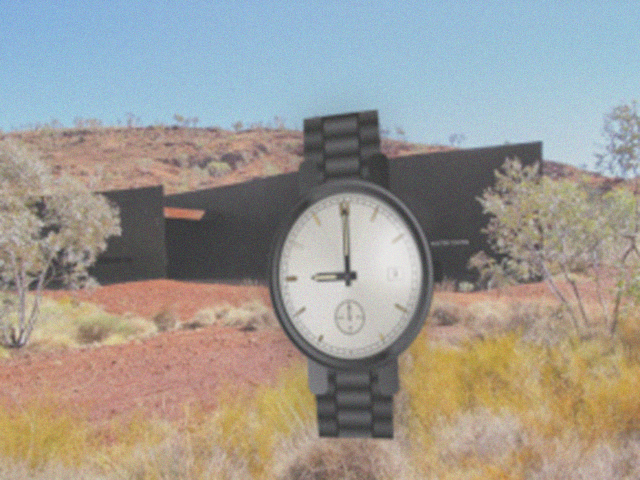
9:00
